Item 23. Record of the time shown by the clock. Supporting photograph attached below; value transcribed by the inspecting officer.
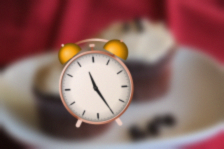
11:25
